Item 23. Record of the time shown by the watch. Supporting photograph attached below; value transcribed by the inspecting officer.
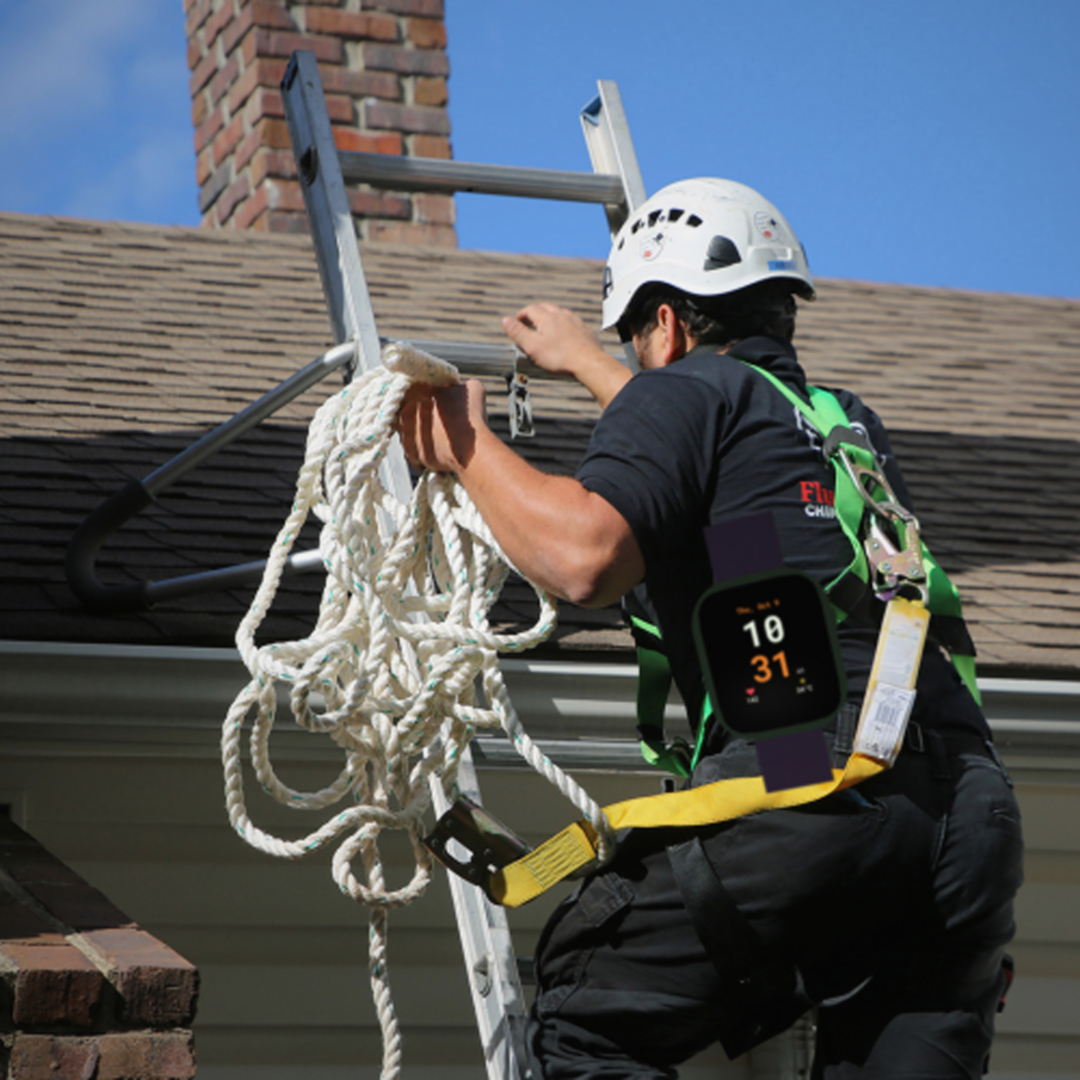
10:31
